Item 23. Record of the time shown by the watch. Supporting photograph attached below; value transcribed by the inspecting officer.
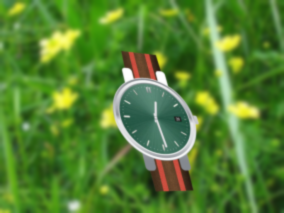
12:29
